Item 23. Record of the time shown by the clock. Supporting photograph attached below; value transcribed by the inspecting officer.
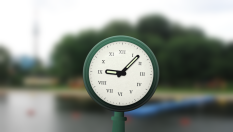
9:07
